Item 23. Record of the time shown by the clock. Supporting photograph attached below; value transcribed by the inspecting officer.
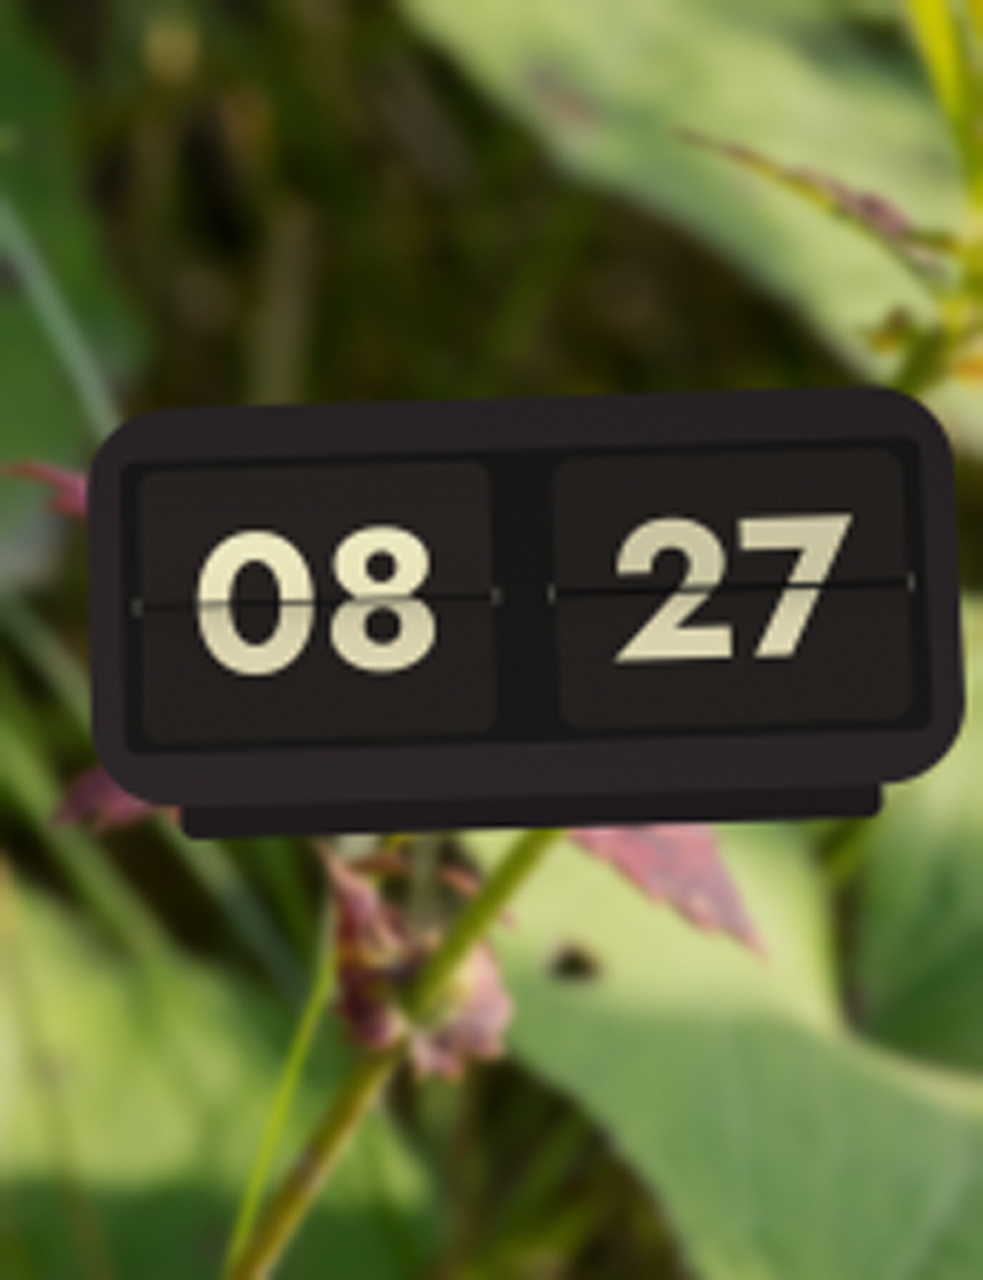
8:27
